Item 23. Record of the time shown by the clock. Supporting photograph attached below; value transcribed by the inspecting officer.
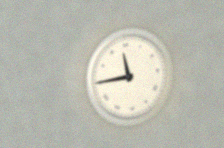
11:45
